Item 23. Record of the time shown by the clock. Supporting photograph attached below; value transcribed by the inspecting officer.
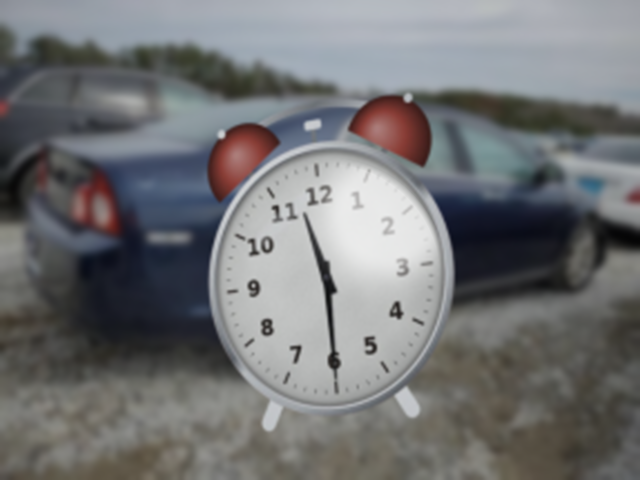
11:30
